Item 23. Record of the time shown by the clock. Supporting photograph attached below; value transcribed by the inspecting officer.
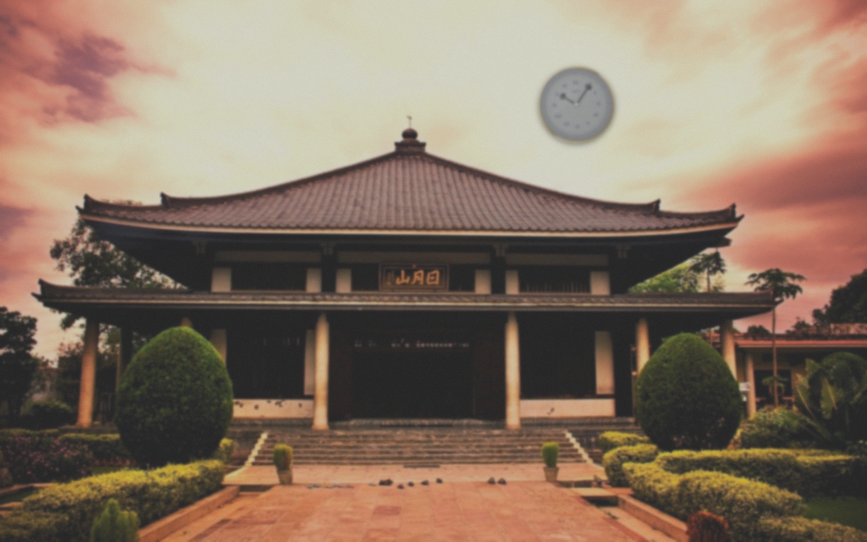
10:06
